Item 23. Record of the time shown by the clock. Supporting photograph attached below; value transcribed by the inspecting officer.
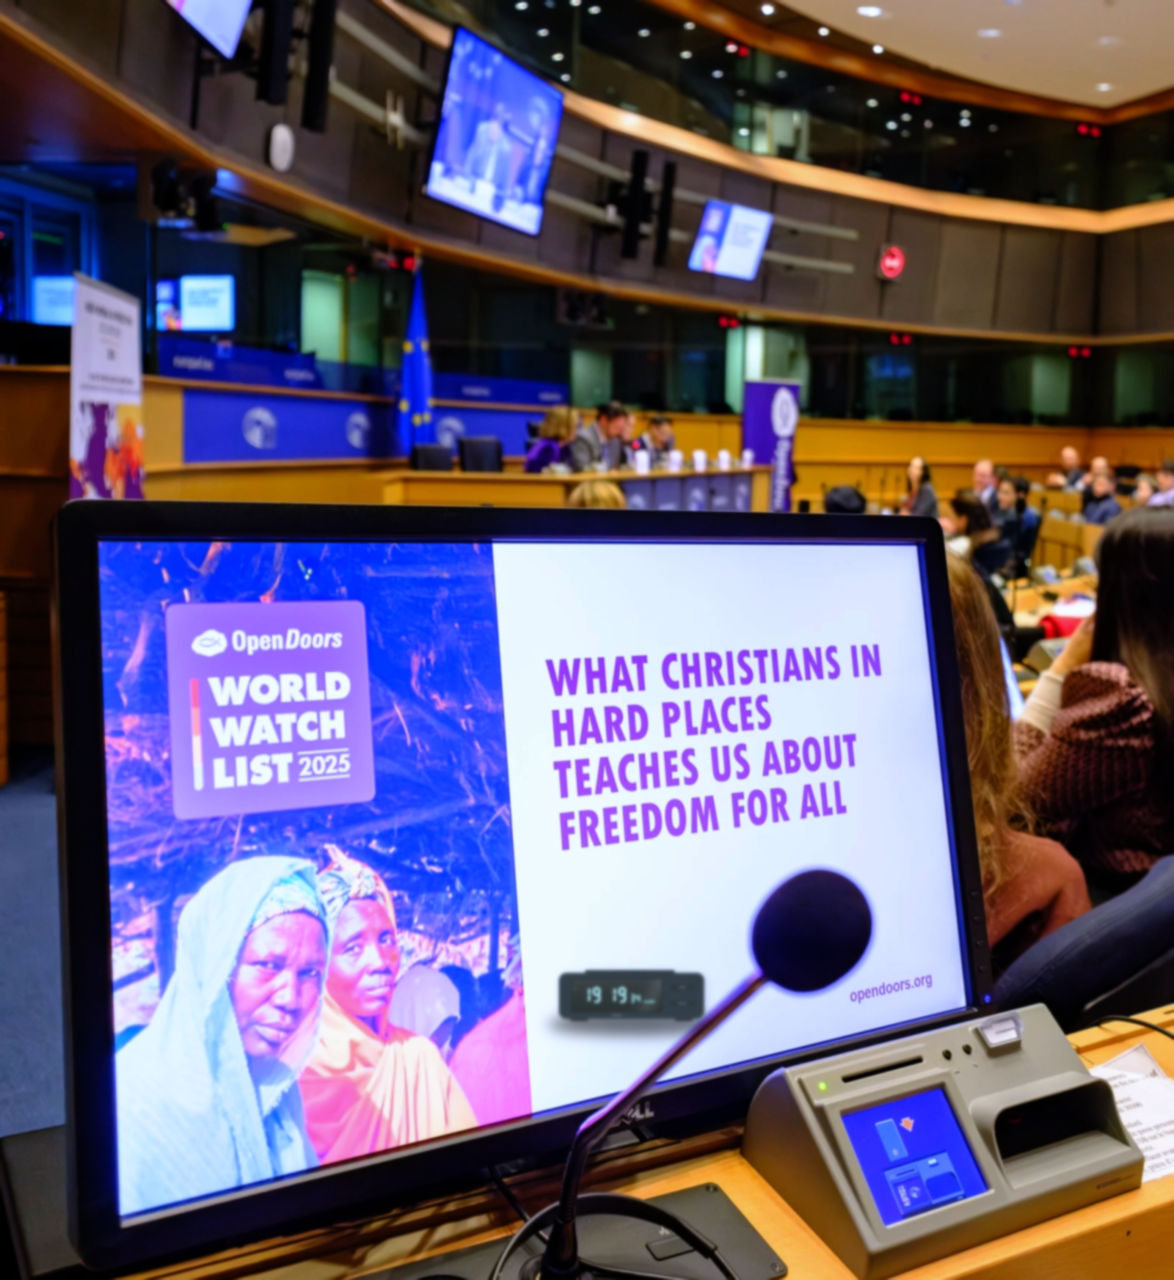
19:19
